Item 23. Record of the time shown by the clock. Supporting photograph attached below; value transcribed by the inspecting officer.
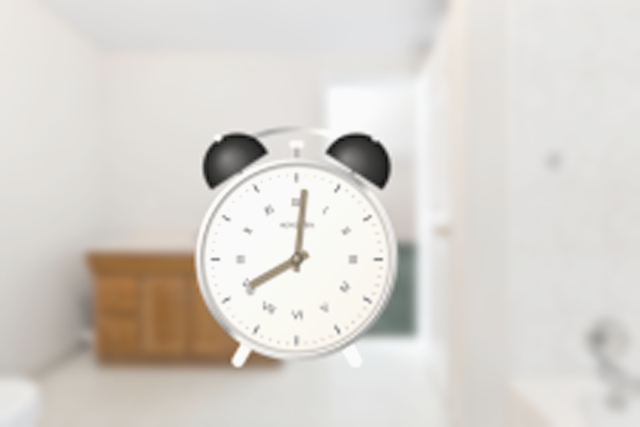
8:01
